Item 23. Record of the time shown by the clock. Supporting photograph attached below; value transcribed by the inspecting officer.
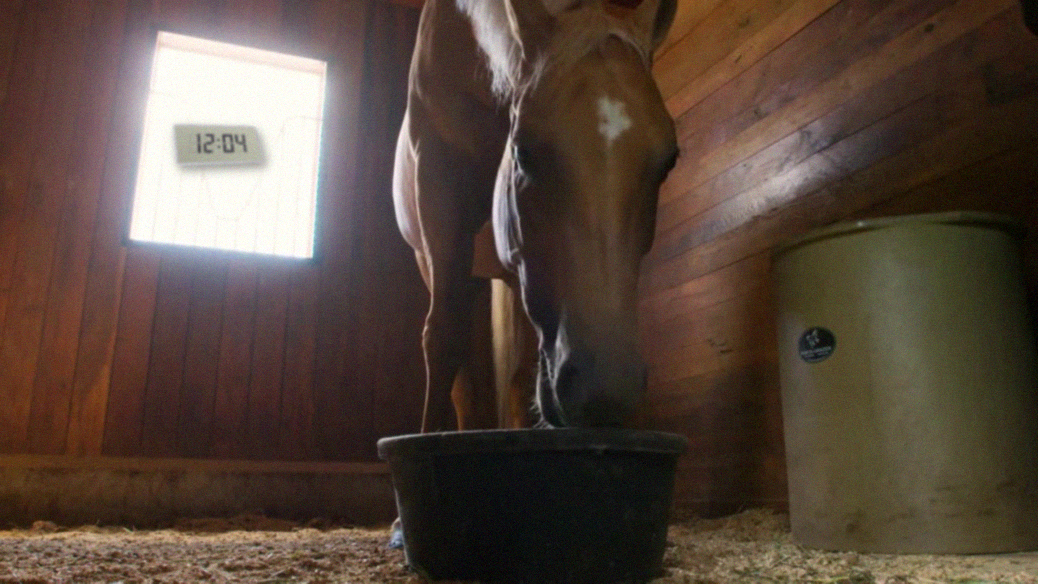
12:04
